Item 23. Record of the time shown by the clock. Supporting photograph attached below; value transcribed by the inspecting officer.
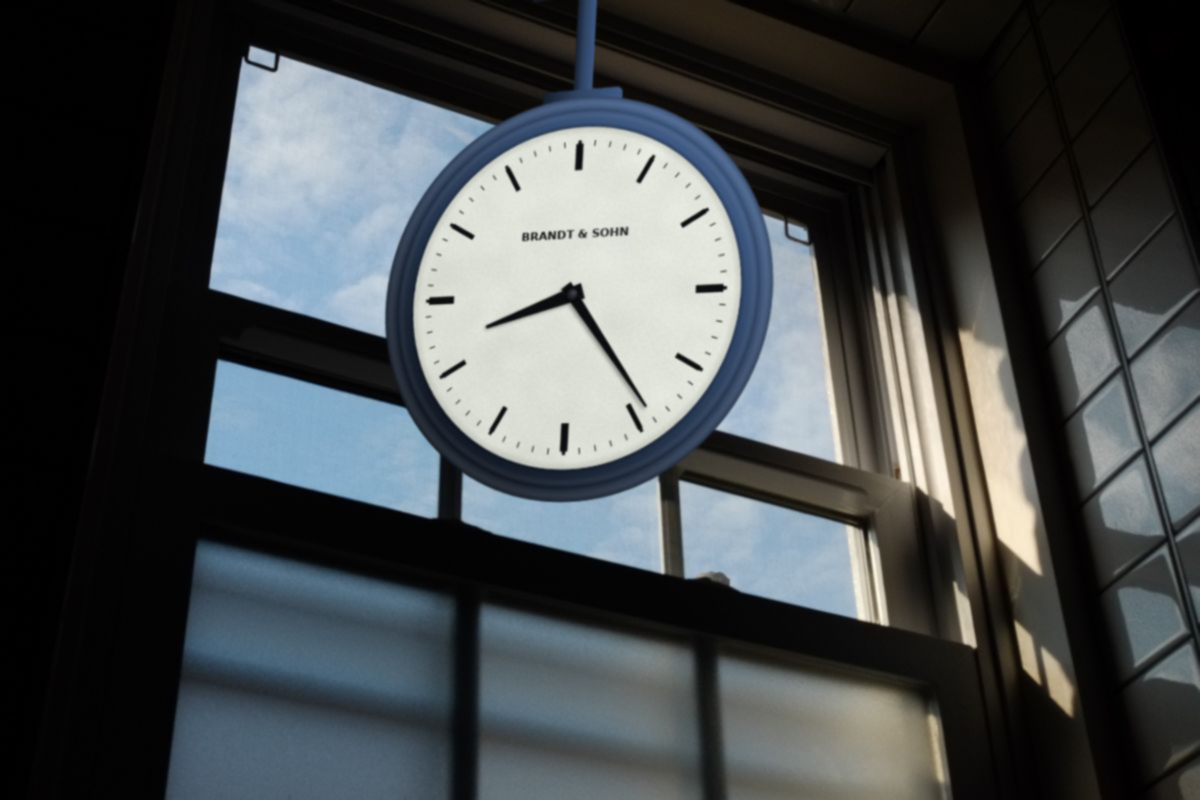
8:24
